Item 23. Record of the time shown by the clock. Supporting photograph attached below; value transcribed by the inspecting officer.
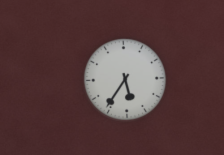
5:36
